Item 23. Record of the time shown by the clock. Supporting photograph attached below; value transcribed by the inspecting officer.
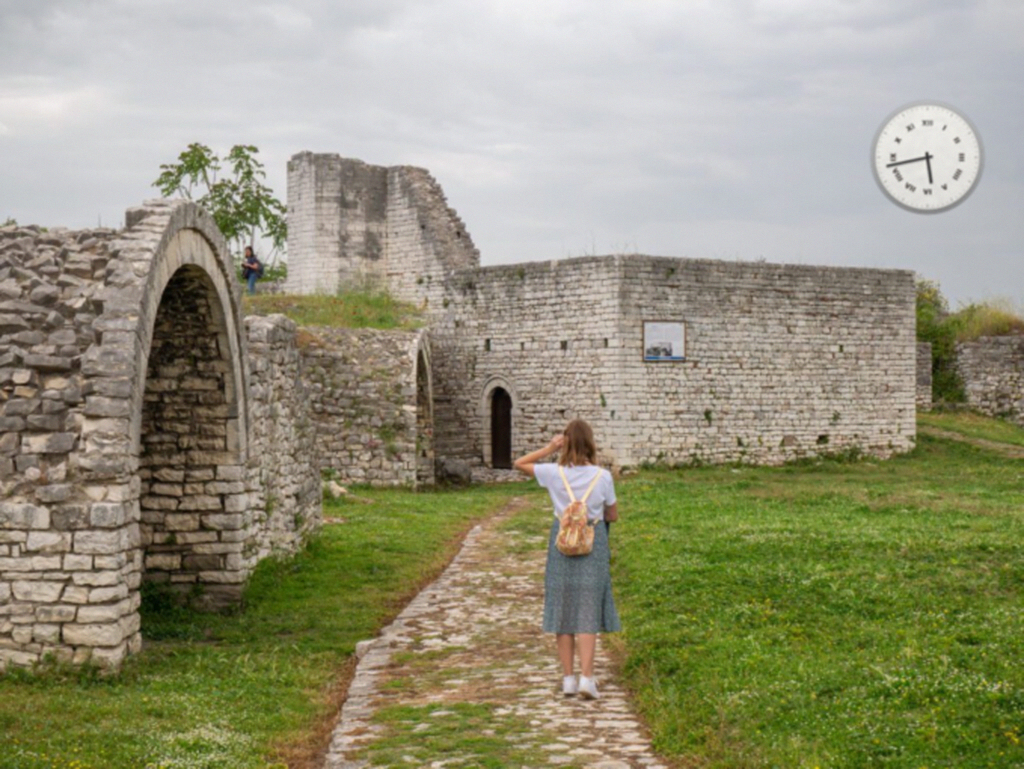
5:43
